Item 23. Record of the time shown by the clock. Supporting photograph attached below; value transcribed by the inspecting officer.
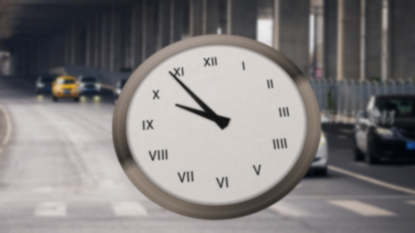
9:54
